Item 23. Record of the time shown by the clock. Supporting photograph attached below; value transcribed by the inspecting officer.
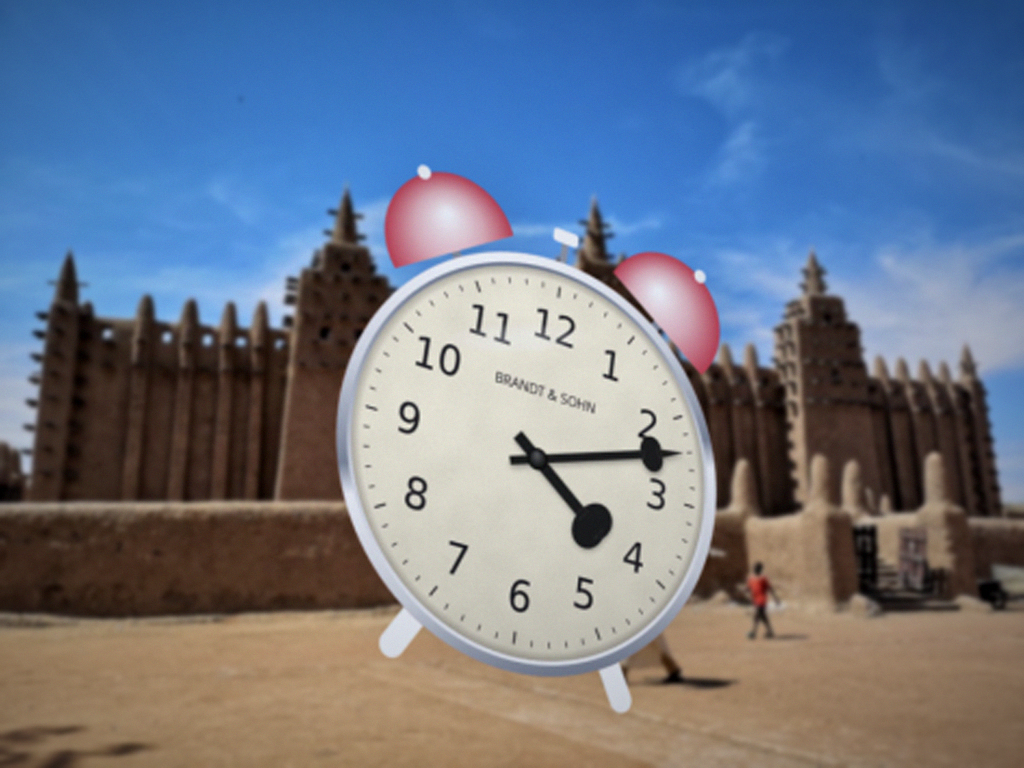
4:12
